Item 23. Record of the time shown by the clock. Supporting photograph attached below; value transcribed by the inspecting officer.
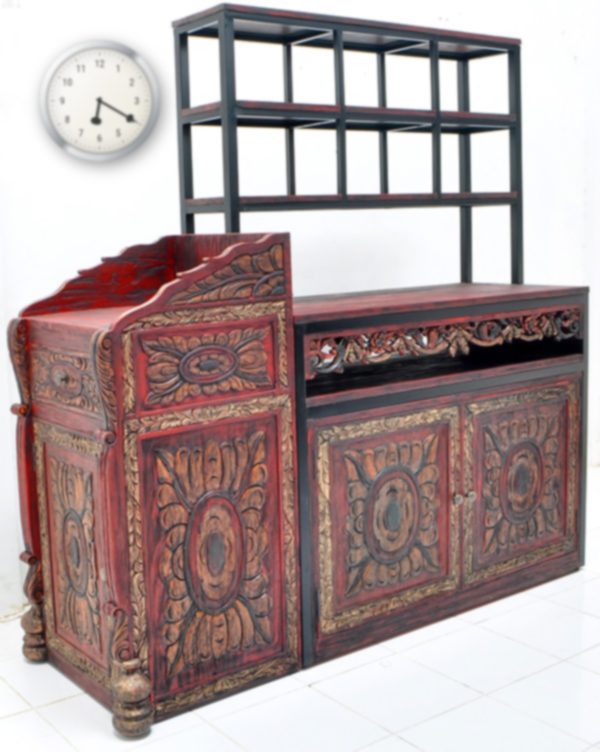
6:20
